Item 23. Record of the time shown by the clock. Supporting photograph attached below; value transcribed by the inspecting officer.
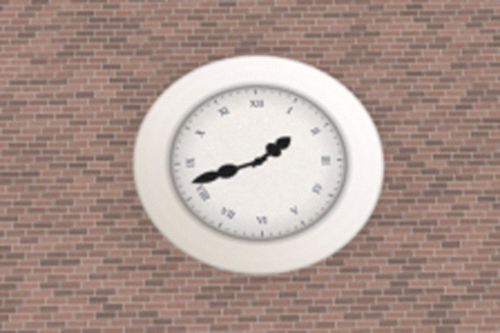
1:42
